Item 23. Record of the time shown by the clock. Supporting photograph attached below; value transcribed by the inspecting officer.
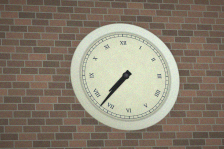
7:37
